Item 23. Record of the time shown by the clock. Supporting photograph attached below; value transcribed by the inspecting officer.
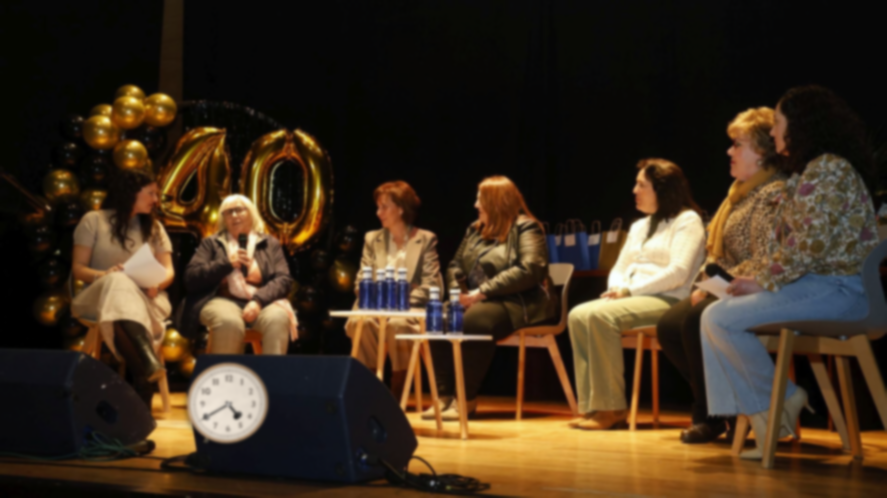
4:40
